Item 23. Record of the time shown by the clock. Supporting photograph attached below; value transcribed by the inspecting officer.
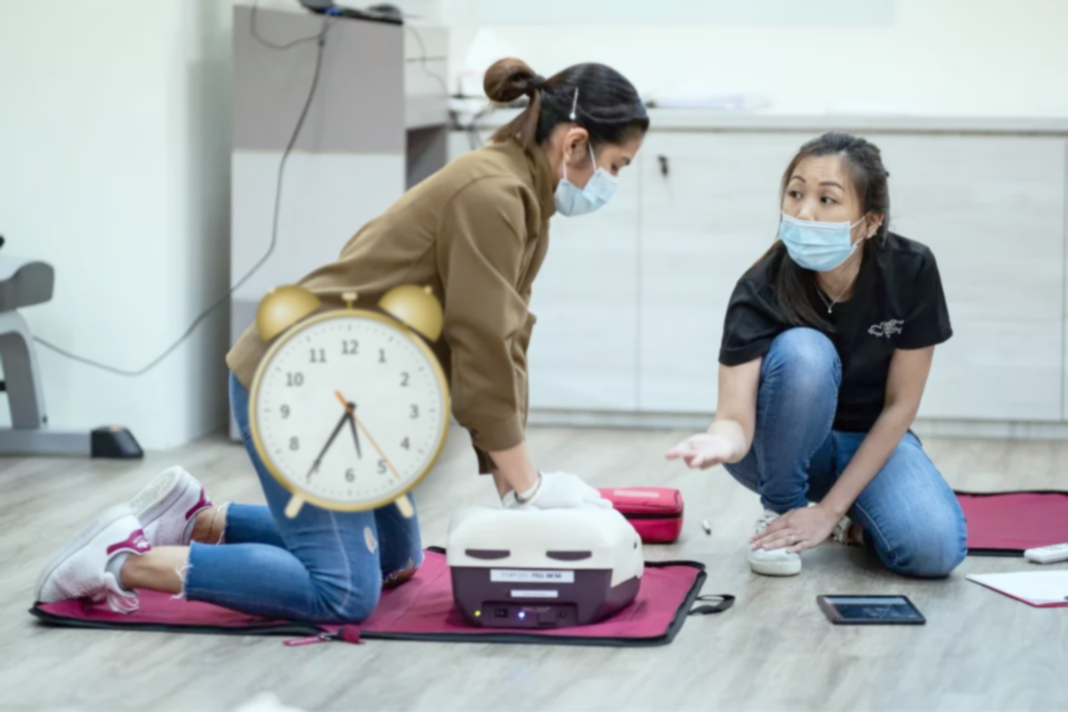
5:35:24
